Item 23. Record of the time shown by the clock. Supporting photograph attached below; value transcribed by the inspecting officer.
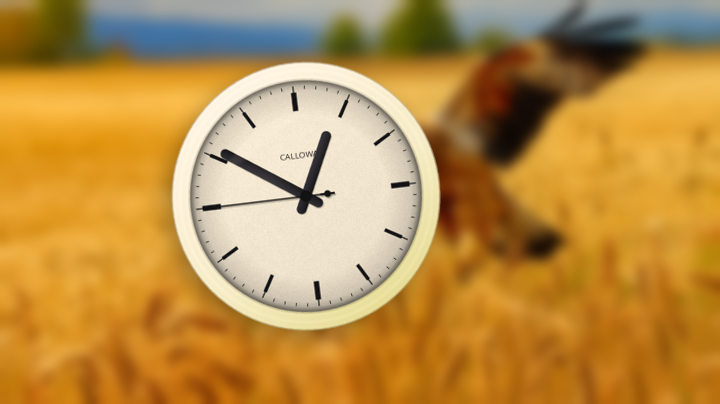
12:50:45
